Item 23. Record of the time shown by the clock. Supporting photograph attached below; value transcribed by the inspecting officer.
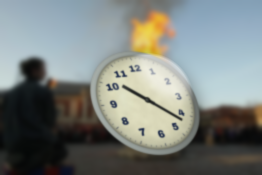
10:22
